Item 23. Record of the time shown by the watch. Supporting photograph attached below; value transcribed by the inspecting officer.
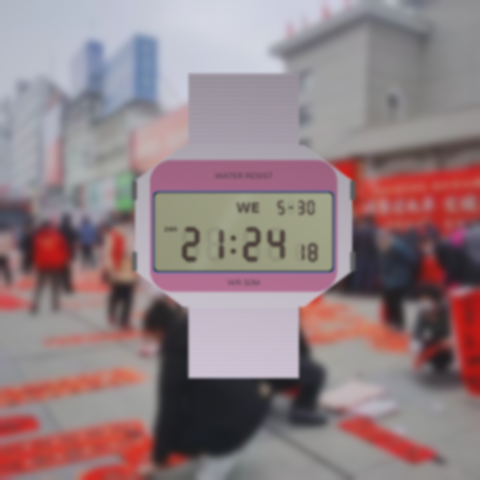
21:24:18
